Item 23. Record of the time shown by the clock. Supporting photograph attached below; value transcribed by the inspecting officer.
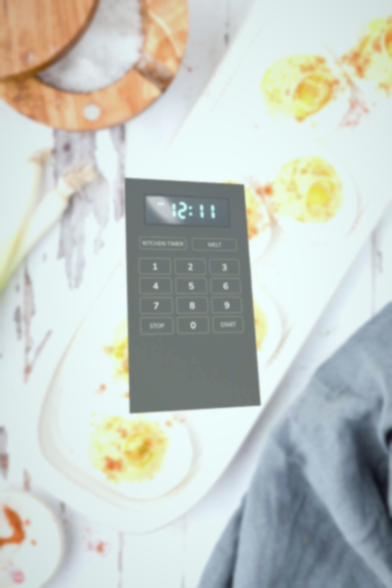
12:11
